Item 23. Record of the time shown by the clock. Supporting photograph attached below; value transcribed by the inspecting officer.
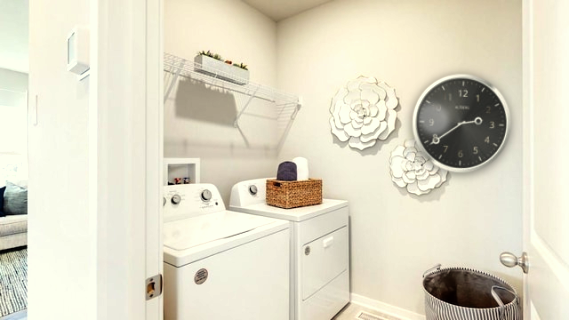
2:39
